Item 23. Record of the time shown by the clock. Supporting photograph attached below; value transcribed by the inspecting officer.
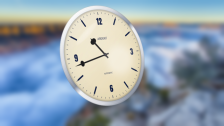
10:43
